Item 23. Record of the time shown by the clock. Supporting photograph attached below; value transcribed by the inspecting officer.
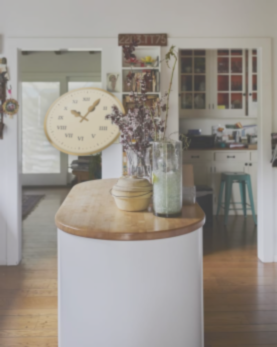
10:05
